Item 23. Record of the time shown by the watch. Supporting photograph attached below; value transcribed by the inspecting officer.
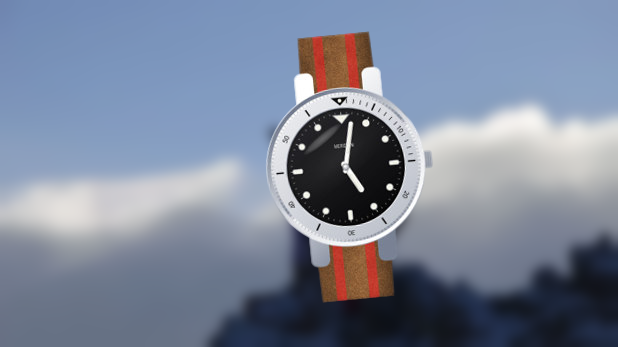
5:02
